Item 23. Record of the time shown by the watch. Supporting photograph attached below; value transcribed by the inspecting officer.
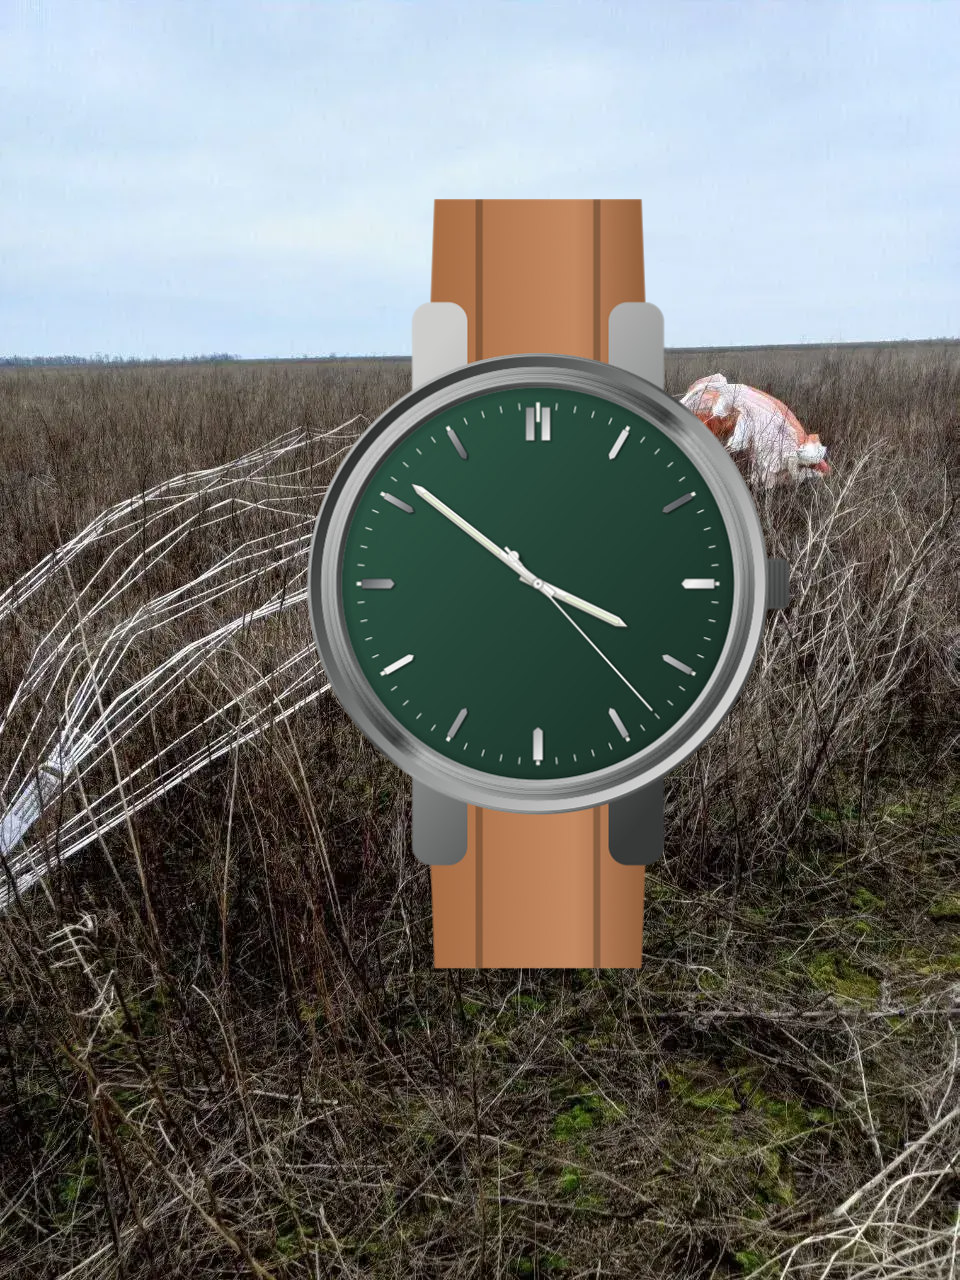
3:51:23
